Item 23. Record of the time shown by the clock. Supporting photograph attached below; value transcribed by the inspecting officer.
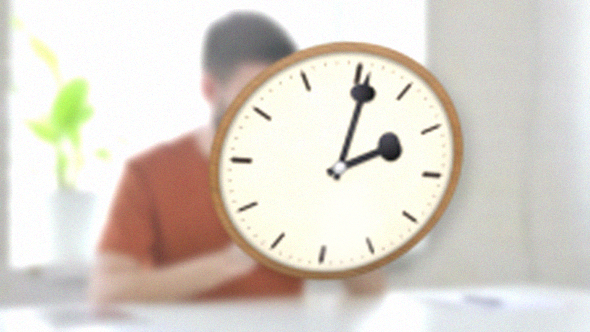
2:01
